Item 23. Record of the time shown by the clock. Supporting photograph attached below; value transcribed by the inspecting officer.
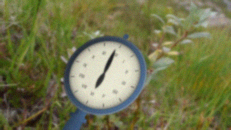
5:59
